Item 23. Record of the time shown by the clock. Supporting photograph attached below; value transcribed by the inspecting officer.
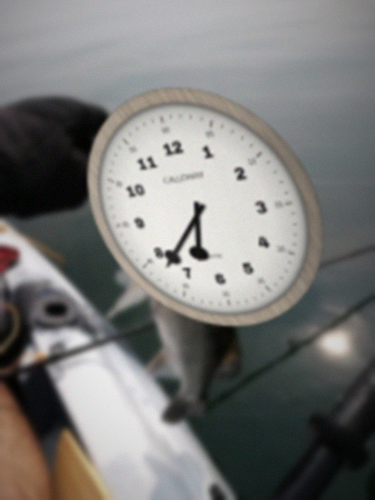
6:38
